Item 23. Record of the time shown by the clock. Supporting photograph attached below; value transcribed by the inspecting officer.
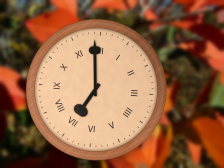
6:59
